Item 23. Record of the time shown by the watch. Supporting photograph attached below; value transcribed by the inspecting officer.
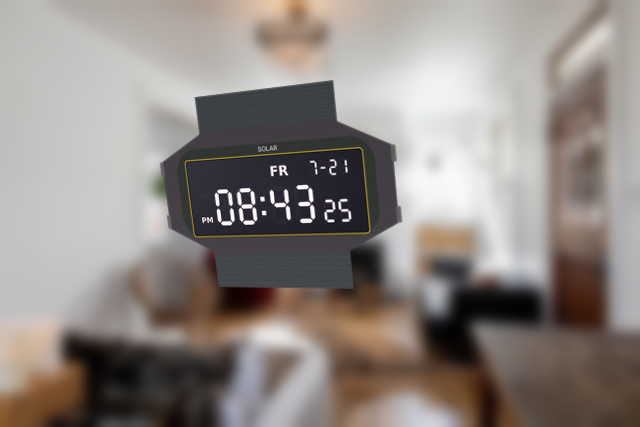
8:43:25
